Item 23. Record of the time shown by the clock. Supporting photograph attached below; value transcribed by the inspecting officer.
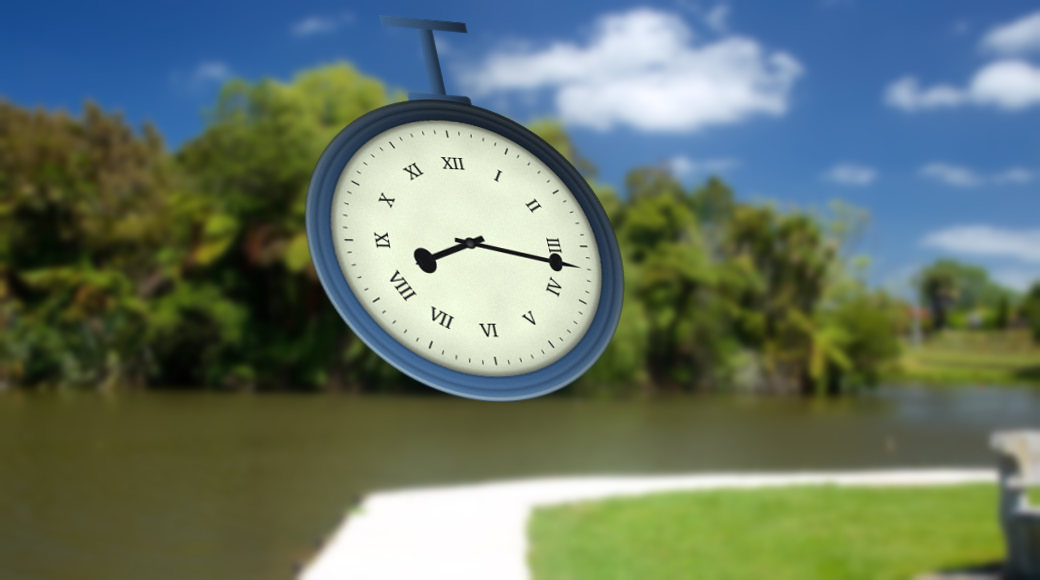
8:17
